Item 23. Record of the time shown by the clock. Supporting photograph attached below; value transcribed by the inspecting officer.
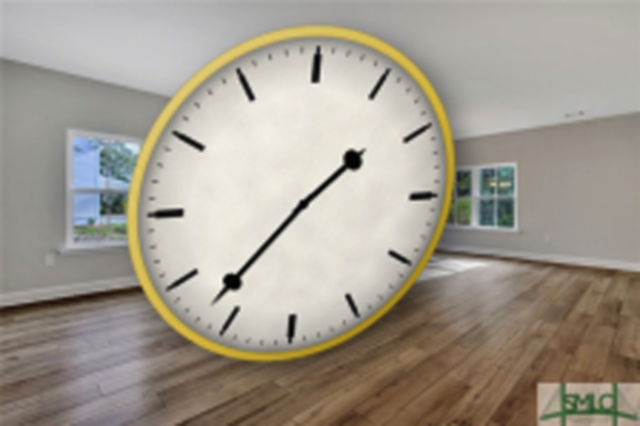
1:37
